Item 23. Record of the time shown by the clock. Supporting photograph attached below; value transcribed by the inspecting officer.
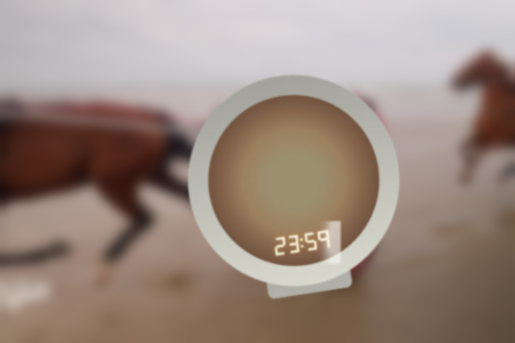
23:59
